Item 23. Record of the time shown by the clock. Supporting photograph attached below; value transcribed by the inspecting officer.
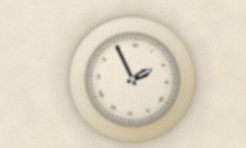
1:55
